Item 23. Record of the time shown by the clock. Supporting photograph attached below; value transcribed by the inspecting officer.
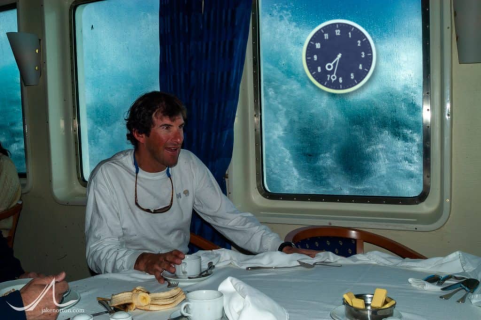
7:33
